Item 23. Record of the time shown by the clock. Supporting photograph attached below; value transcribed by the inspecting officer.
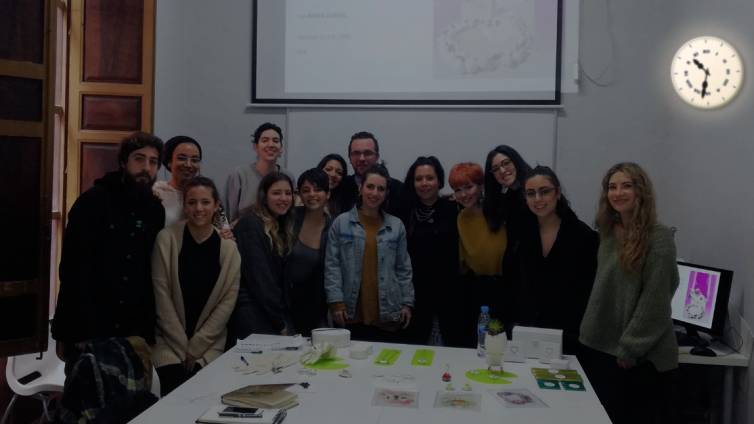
10:32
